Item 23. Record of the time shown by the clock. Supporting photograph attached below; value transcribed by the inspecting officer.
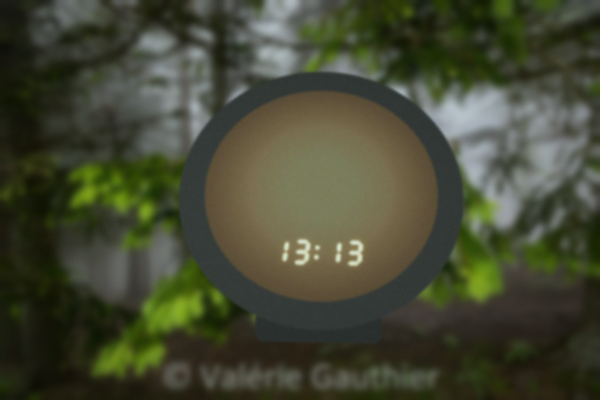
13:13
